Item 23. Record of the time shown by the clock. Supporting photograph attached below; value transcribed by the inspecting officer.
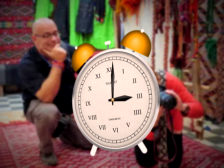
3:01
